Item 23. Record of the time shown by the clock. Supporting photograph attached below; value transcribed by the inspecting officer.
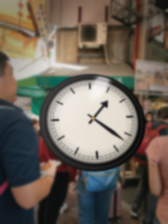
1:22
